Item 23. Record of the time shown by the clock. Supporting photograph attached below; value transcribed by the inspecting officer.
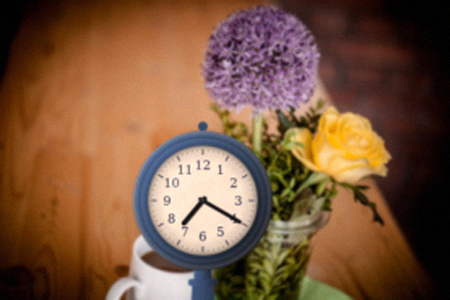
7:20
